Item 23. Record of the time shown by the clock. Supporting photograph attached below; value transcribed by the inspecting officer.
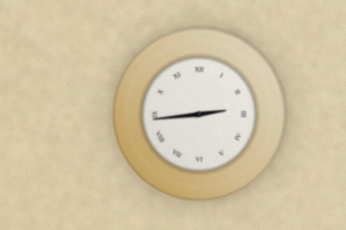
2:44
